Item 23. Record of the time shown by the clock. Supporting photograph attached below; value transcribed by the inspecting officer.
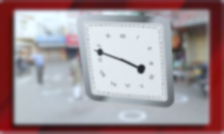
3:48
